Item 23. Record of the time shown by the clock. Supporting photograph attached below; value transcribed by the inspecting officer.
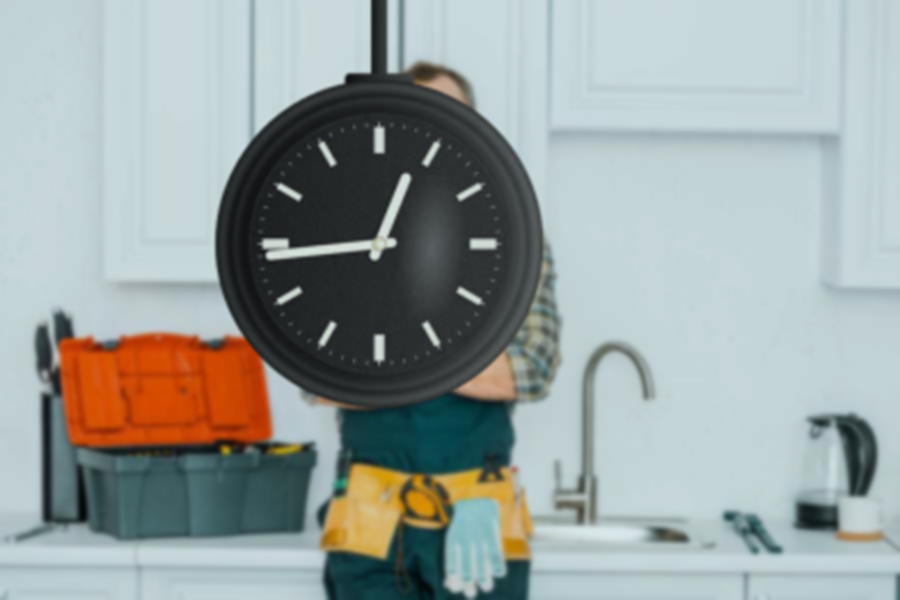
12:44
